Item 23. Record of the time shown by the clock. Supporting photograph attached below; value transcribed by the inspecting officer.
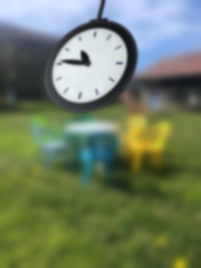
10:46
